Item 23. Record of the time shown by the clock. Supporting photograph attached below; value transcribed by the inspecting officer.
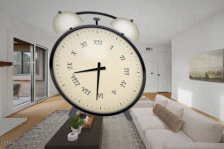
8:31
